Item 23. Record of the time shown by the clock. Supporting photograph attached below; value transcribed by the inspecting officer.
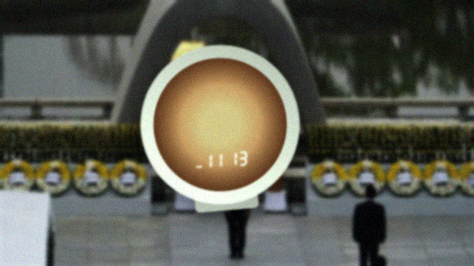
11:13
